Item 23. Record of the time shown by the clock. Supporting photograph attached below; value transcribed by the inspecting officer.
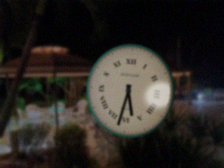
5:32
